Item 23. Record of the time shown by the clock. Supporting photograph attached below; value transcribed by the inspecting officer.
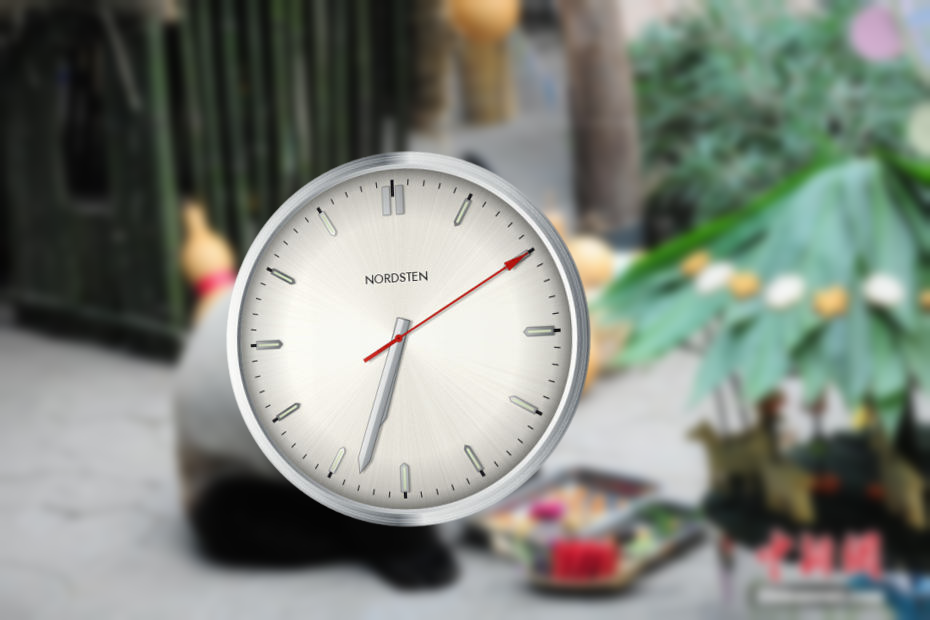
6:33:10
